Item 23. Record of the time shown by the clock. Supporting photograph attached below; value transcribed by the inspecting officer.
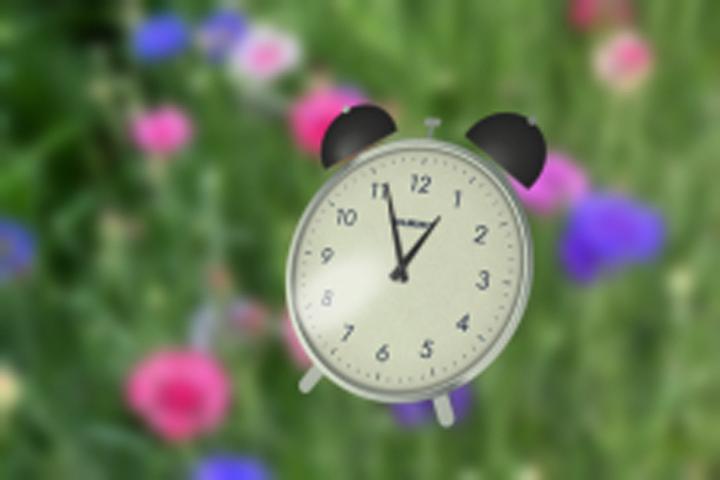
12:56
